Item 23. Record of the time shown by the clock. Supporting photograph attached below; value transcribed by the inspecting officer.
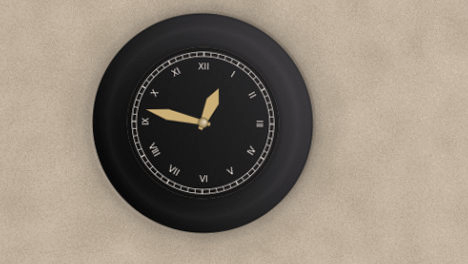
12:47
